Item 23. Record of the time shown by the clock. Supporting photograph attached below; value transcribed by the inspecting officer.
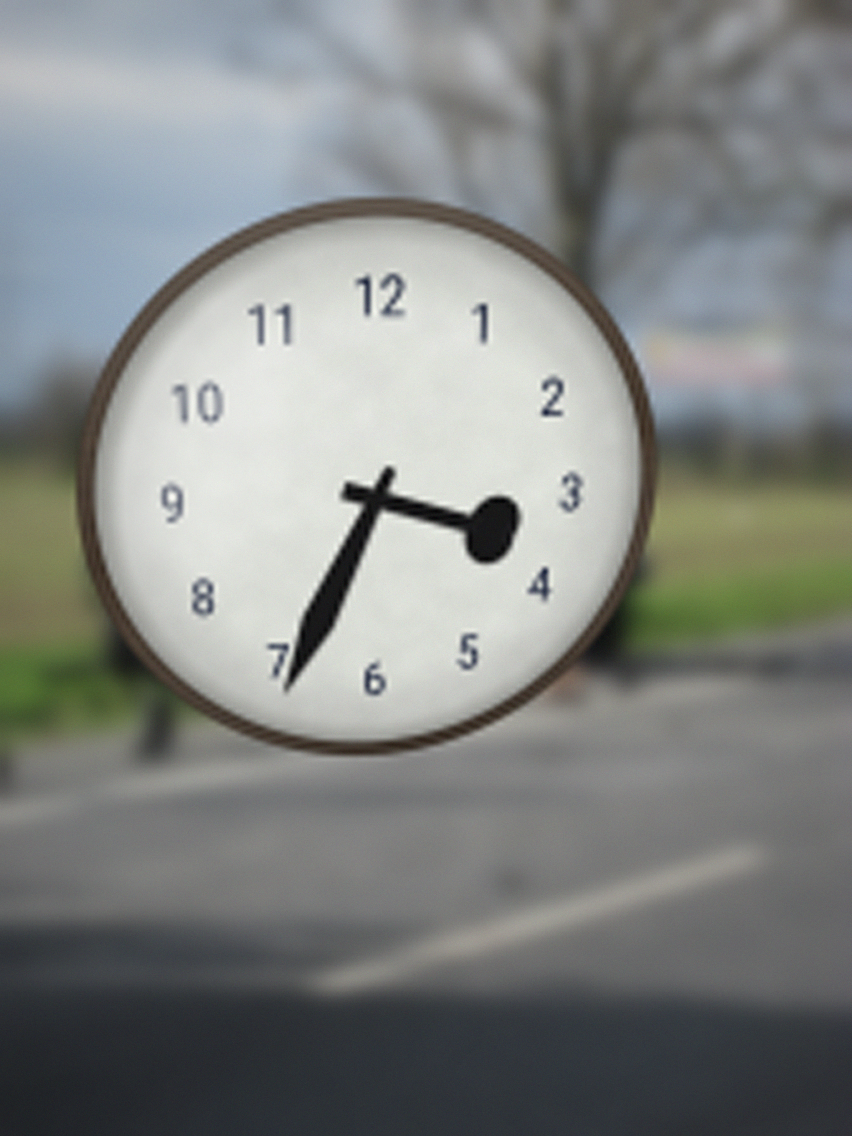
3:34
